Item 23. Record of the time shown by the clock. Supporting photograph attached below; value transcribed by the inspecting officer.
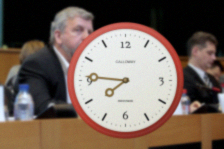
7:46
